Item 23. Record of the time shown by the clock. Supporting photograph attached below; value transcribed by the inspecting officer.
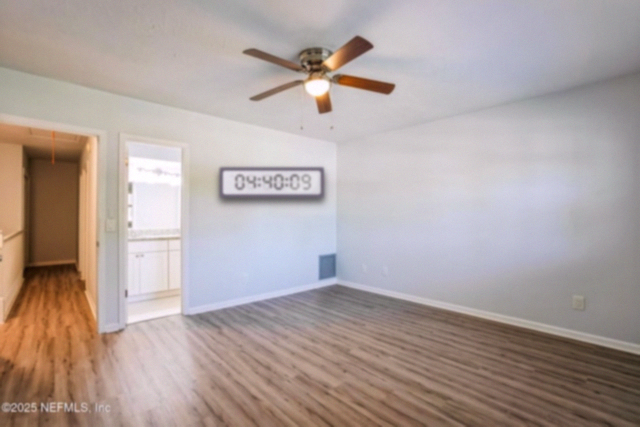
4:40:09
